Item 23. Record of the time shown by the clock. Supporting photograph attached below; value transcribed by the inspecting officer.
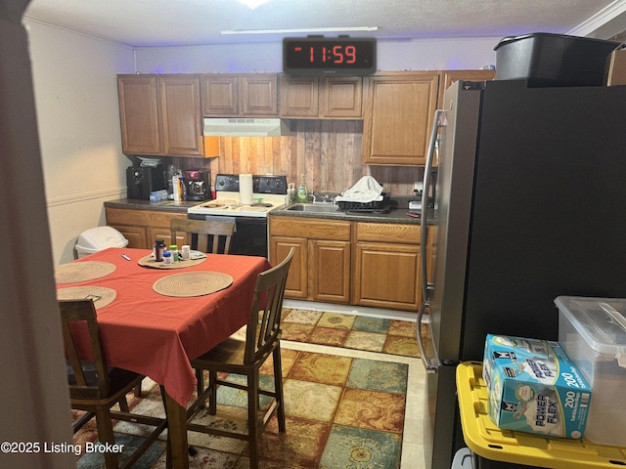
11:59
